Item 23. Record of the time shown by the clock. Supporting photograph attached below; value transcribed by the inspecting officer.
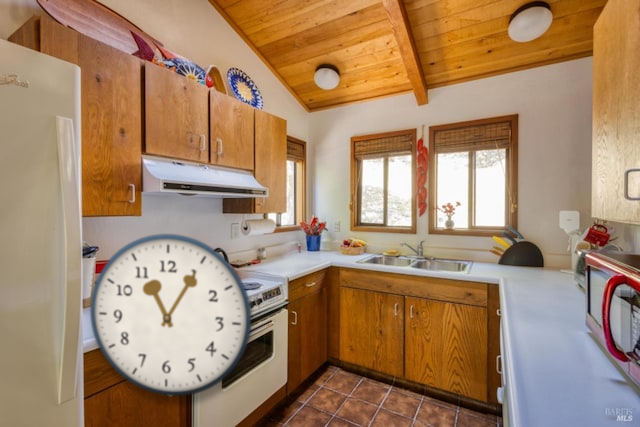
11:05
